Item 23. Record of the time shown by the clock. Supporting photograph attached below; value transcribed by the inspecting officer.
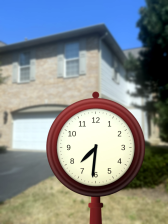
7:31
